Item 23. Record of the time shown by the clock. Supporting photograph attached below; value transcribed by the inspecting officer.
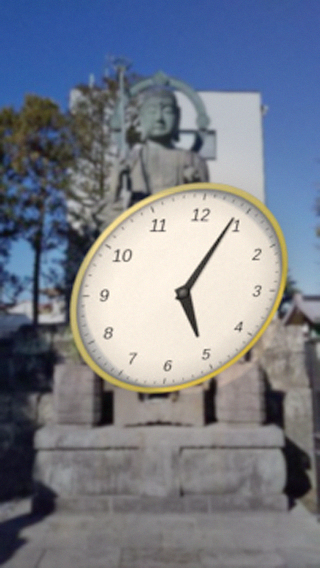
5:04
